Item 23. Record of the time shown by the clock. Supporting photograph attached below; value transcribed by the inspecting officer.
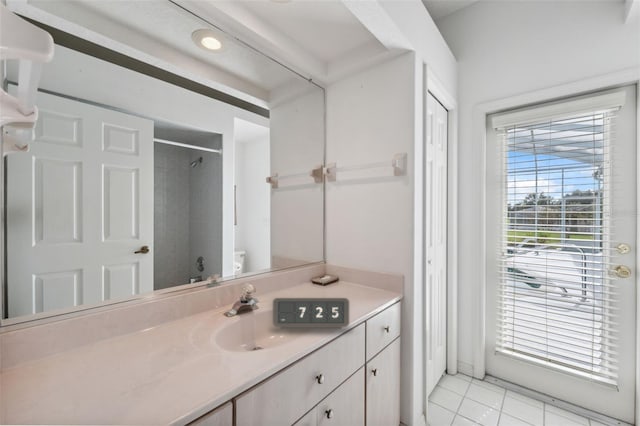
7:25
